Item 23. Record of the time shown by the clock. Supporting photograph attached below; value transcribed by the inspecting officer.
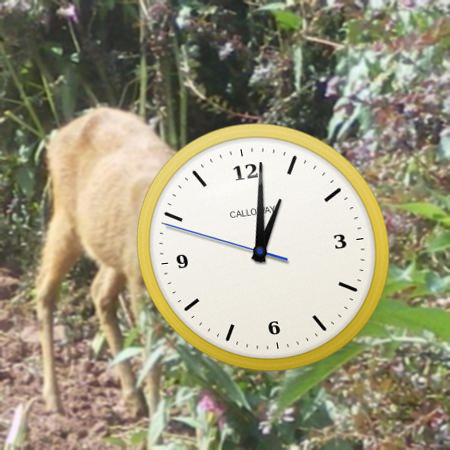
1:01:49
